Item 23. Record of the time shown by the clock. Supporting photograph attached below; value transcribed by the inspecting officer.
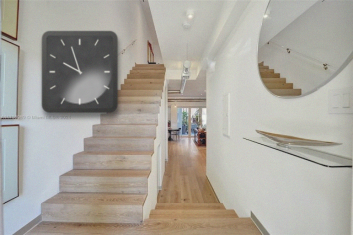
9:57
